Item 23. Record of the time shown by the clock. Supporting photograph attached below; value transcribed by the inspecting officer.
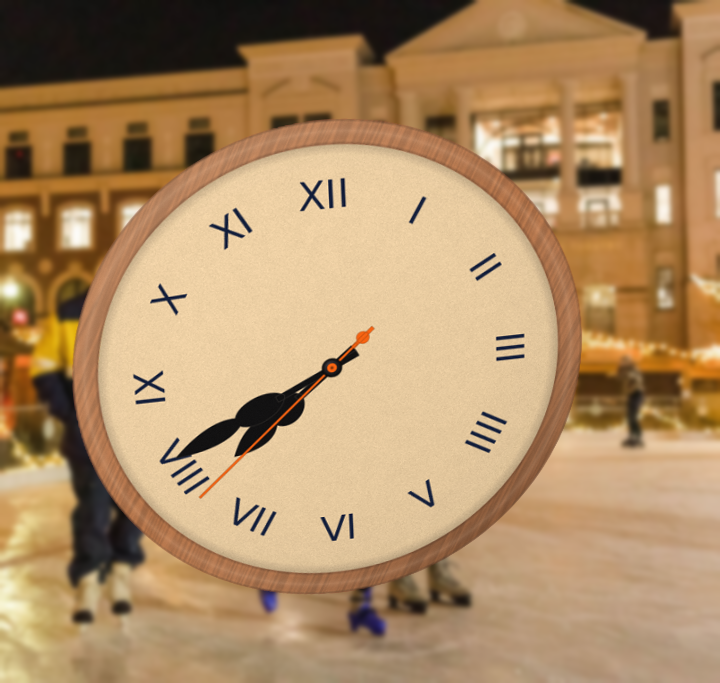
7:40:38
